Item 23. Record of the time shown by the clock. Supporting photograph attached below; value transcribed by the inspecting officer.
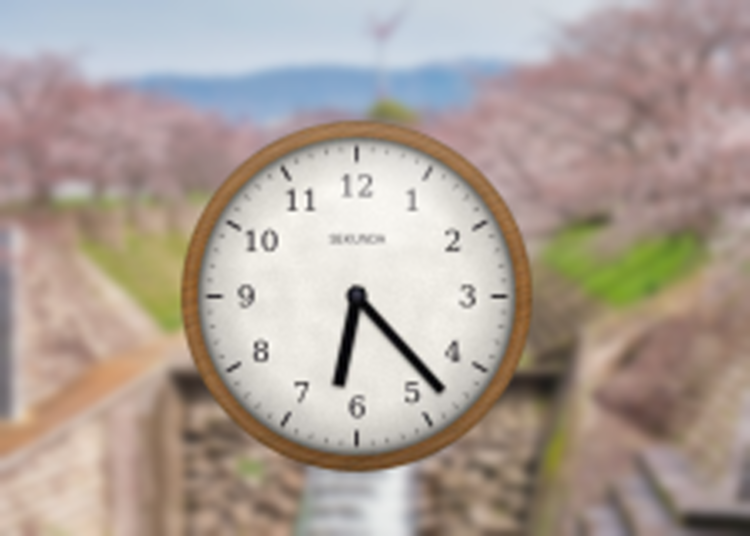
6:23
